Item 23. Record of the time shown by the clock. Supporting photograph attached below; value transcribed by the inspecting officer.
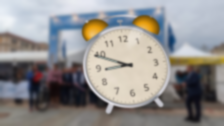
8:49
